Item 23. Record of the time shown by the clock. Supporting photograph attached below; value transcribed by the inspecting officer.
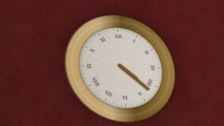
4:22
